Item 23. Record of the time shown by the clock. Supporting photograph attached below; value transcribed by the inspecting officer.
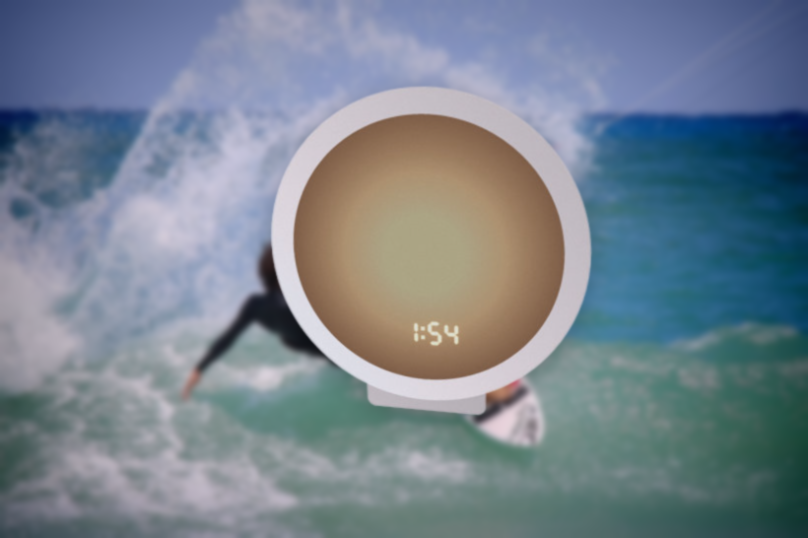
1:54
